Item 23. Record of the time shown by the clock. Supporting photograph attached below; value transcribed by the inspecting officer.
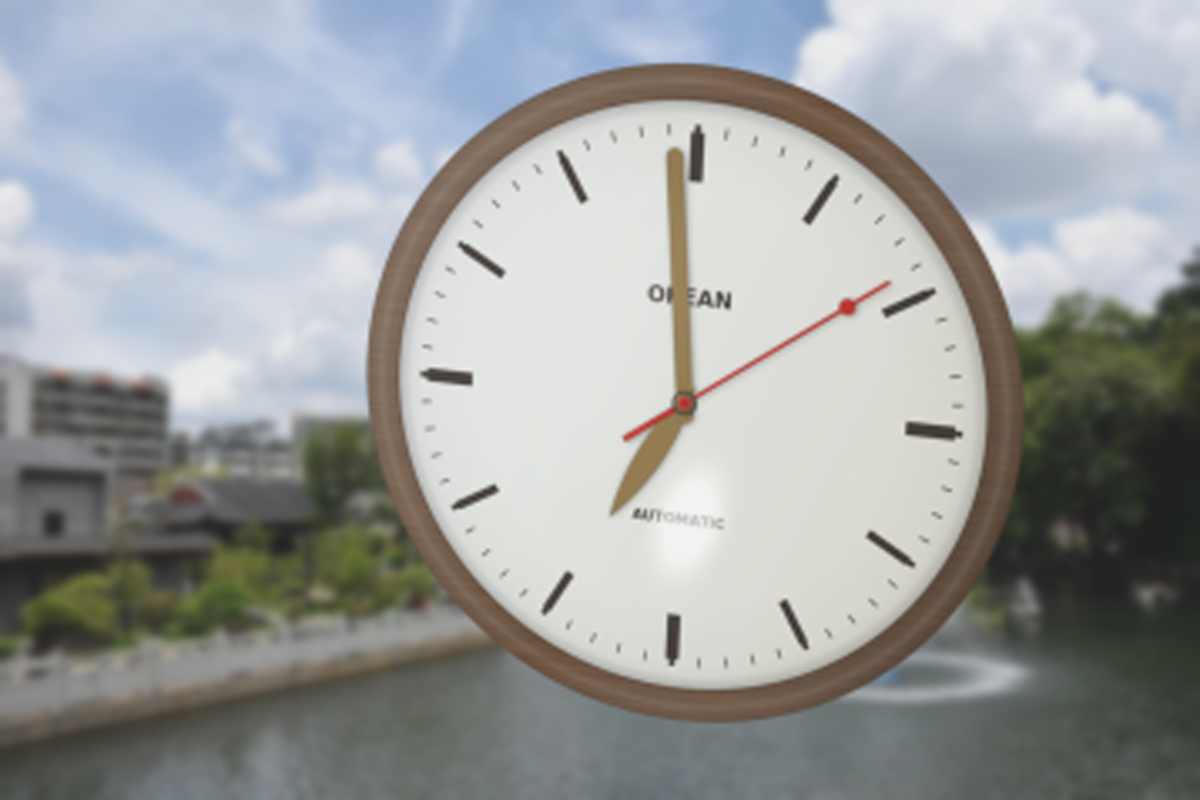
6:59:09
